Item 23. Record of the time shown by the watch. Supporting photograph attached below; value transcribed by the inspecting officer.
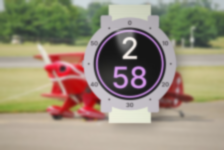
2:58
